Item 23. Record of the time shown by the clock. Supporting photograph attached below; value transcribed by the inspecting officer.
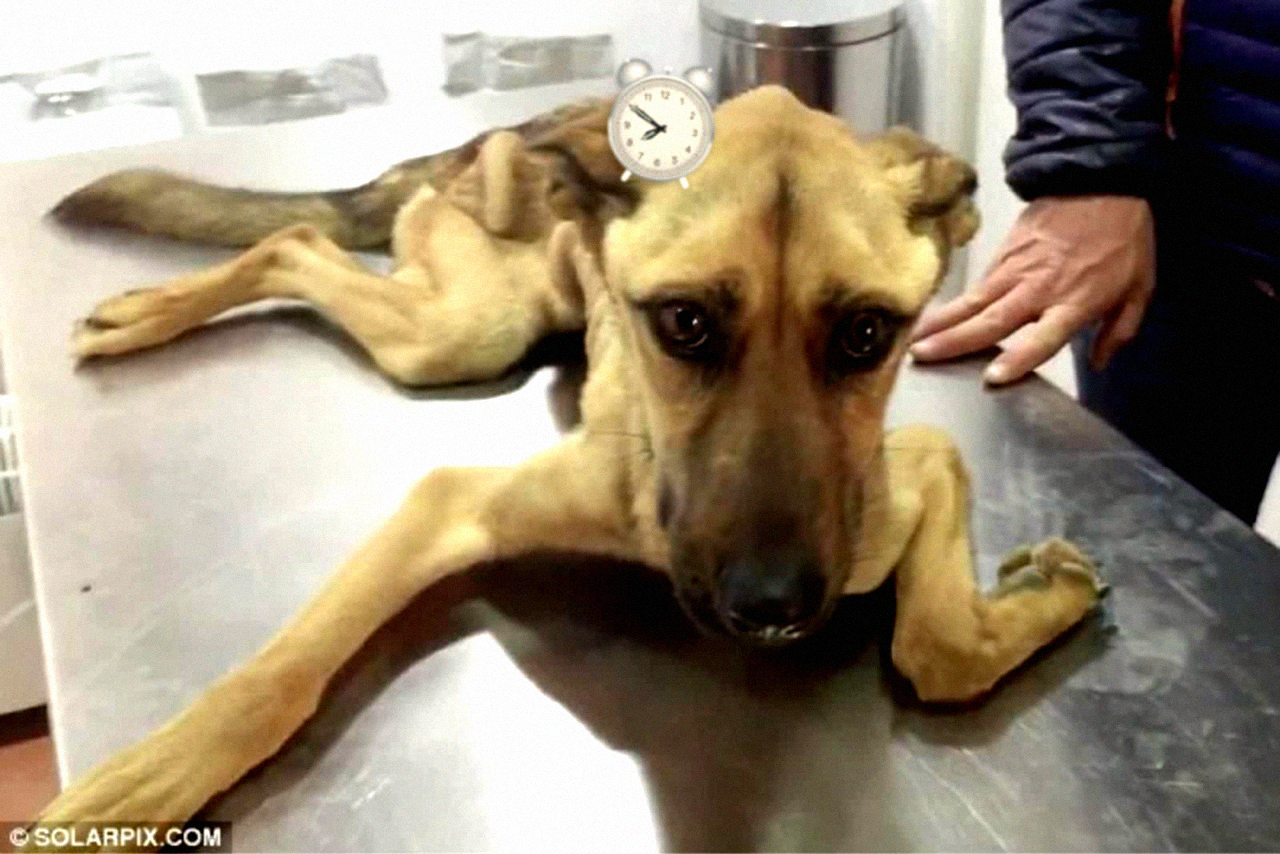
7:50
